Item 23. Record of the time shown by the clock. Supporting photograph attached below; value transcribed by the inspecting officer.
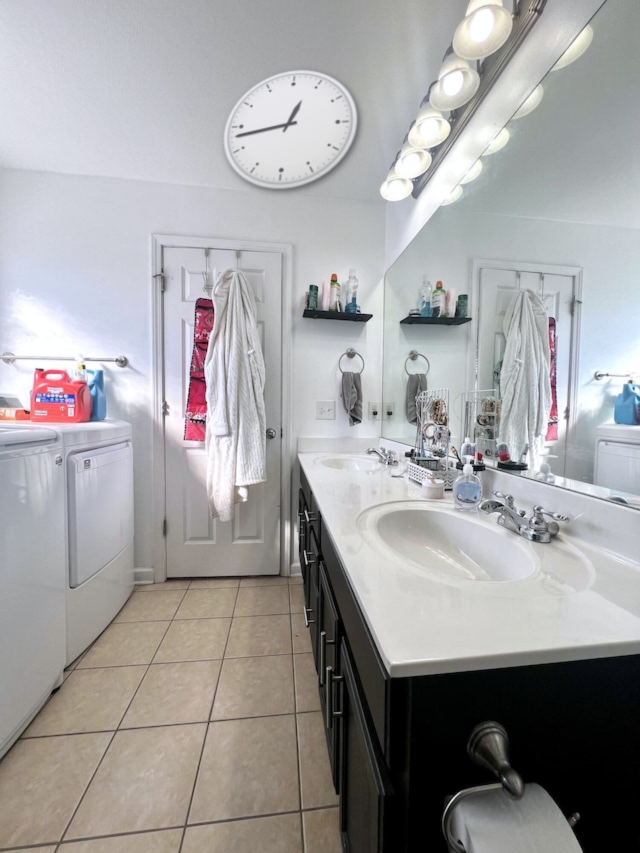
12:43
